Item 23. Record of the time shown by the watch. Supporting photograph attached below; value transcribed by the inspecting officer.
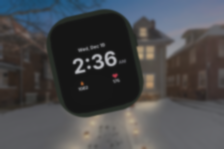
2:36
